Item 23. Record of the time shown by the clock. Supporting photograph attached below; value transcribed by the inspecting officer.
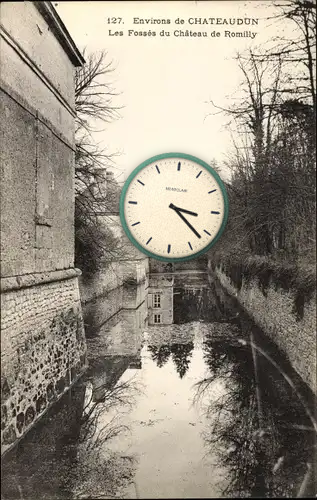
3:22
